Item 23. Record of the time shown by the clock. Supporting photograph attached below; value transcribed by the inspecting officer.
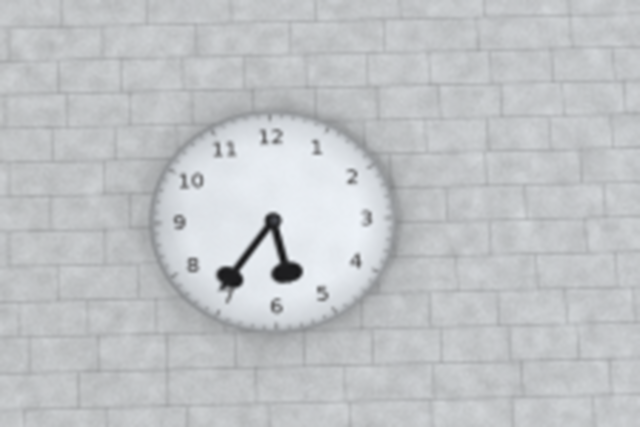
5:36
